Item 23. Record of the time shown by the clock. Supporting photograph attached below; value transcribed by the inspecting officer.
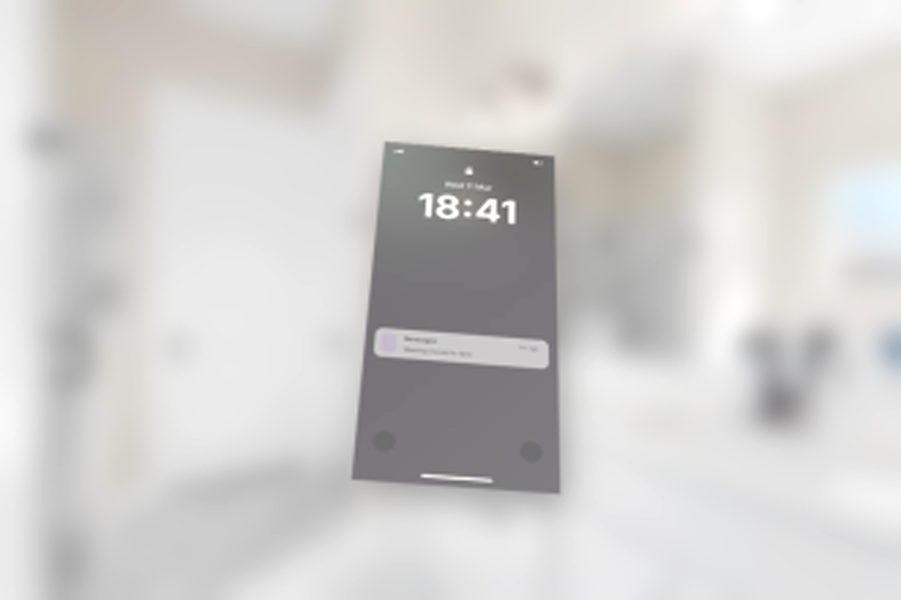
18:41
